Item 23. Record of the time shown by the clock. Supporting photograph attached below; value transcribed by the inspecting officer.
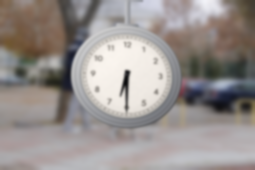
6:30
